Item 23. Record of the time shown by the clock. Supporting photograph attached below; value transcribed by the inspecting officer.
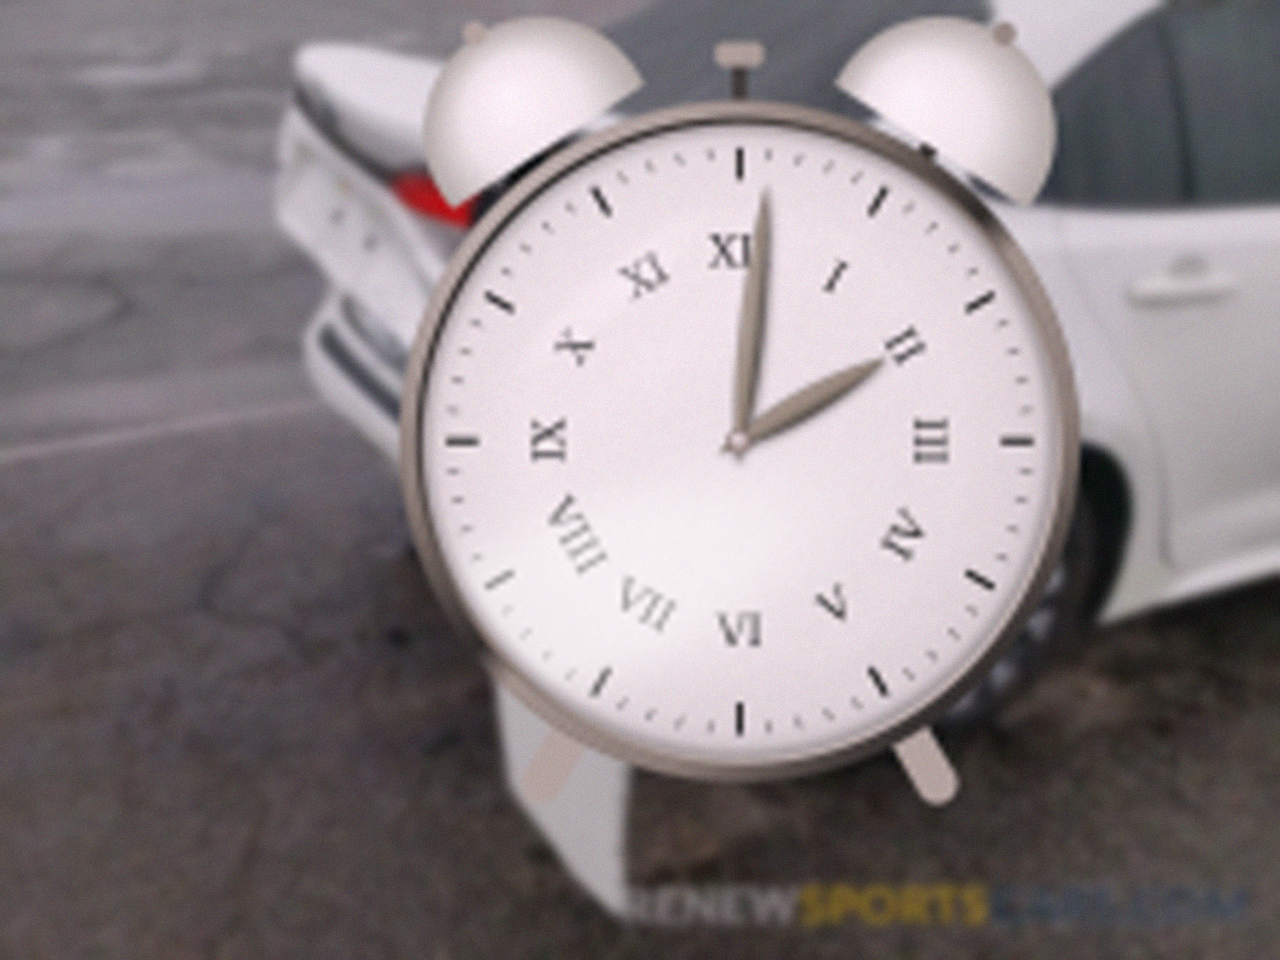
2:01
